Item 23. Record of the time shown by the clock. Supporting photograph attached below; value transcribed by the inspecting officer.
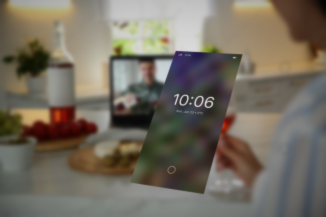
10:06
